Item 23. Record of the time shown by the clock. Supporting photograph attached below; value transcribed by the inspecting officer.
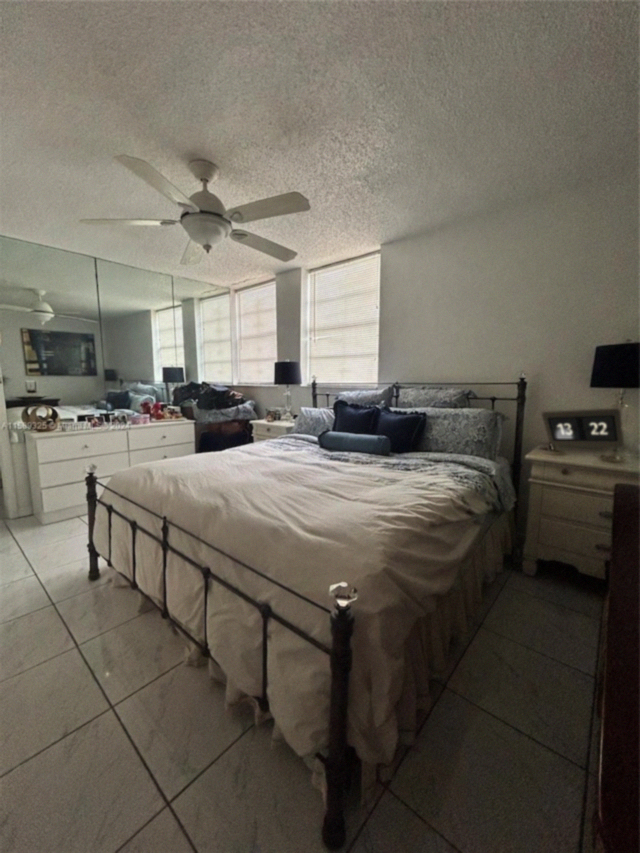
13:22
